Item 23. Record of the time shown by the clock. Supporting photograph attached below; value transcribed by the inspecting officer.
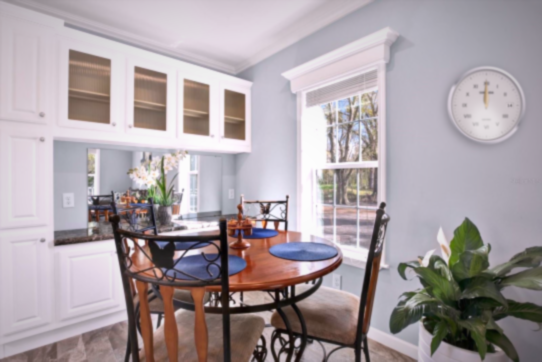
12:00
